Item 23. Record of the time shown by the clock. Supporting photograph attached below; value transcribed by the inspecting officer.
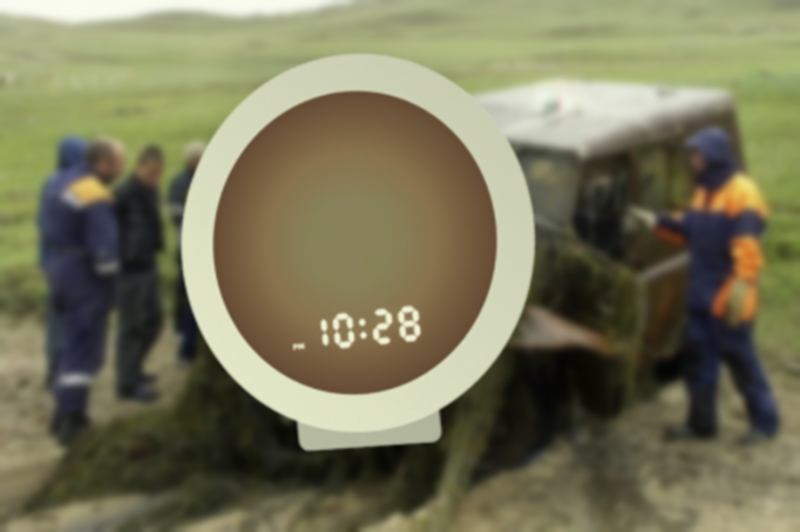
10:28
